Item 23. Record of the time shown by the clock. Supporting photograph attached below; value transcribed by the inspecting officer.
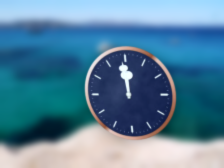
11:59
